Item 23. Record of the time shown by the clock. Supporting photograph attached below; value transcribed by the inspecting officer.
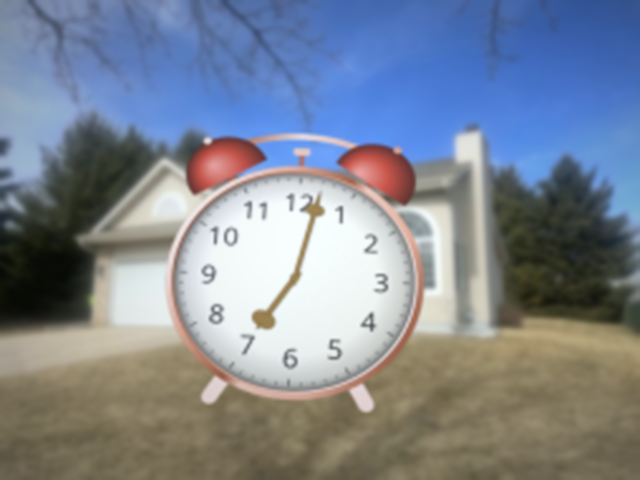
7:02
